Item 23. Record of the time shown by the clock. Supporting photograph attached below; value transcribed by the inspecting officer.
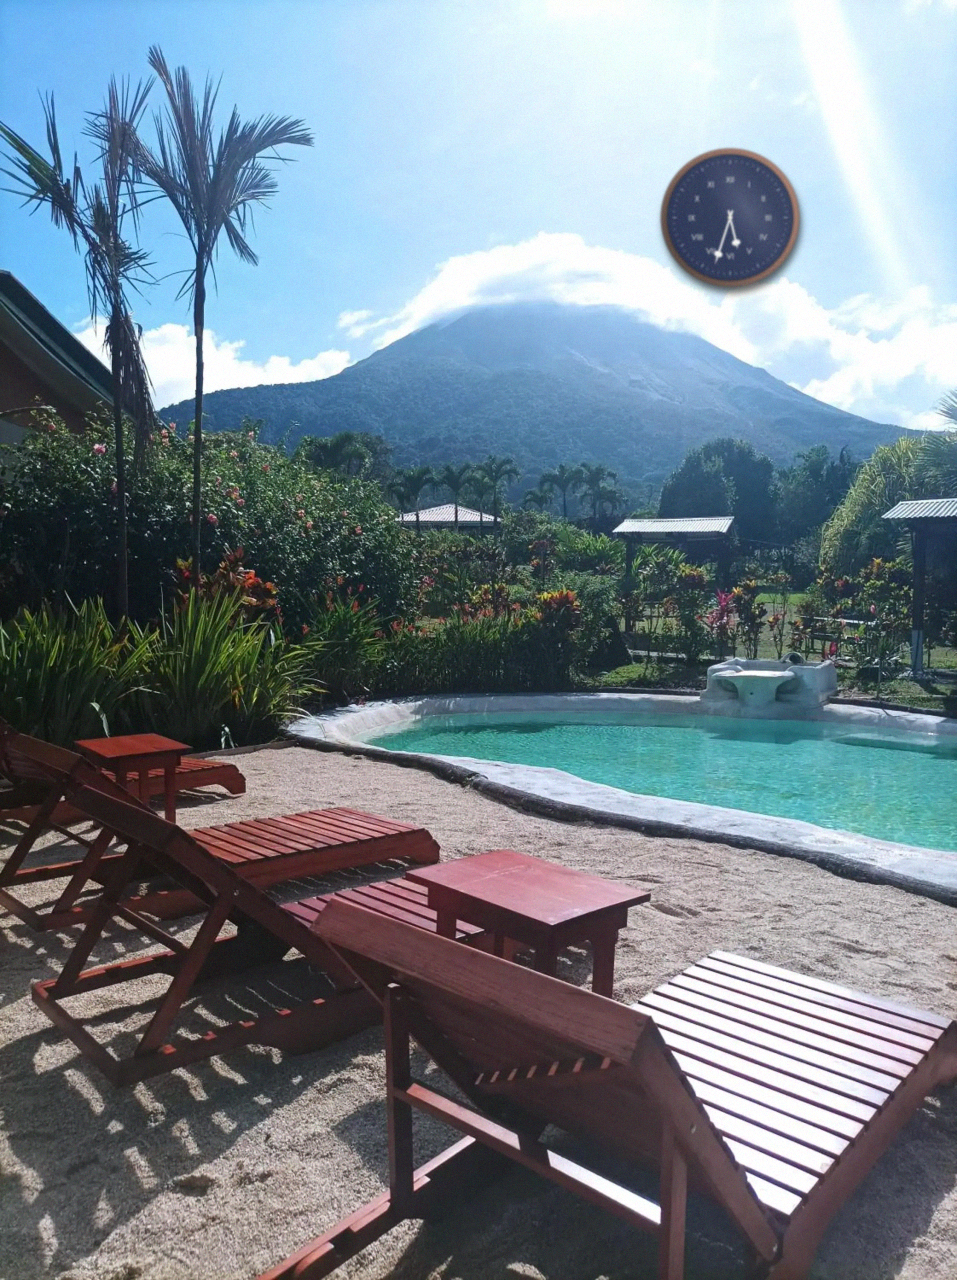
5:33
